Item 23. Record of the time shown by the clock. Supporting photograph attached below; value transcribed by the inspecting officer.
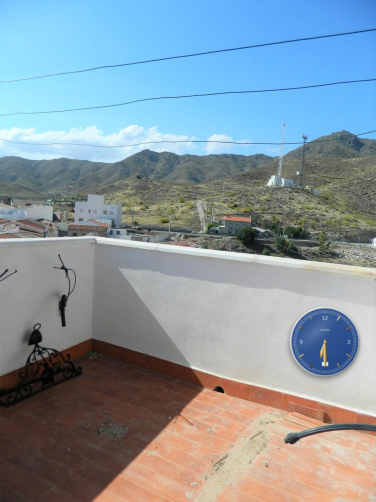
6:30
